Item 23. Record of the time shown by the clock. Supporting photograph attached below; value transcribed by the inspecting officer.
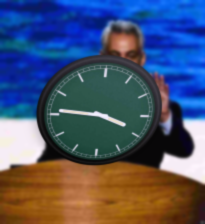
3:46
